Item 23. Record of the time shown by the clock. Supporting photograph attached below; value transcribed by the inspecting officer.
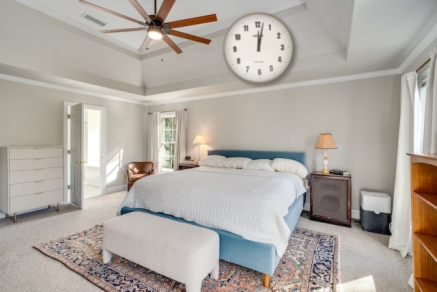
12:02
